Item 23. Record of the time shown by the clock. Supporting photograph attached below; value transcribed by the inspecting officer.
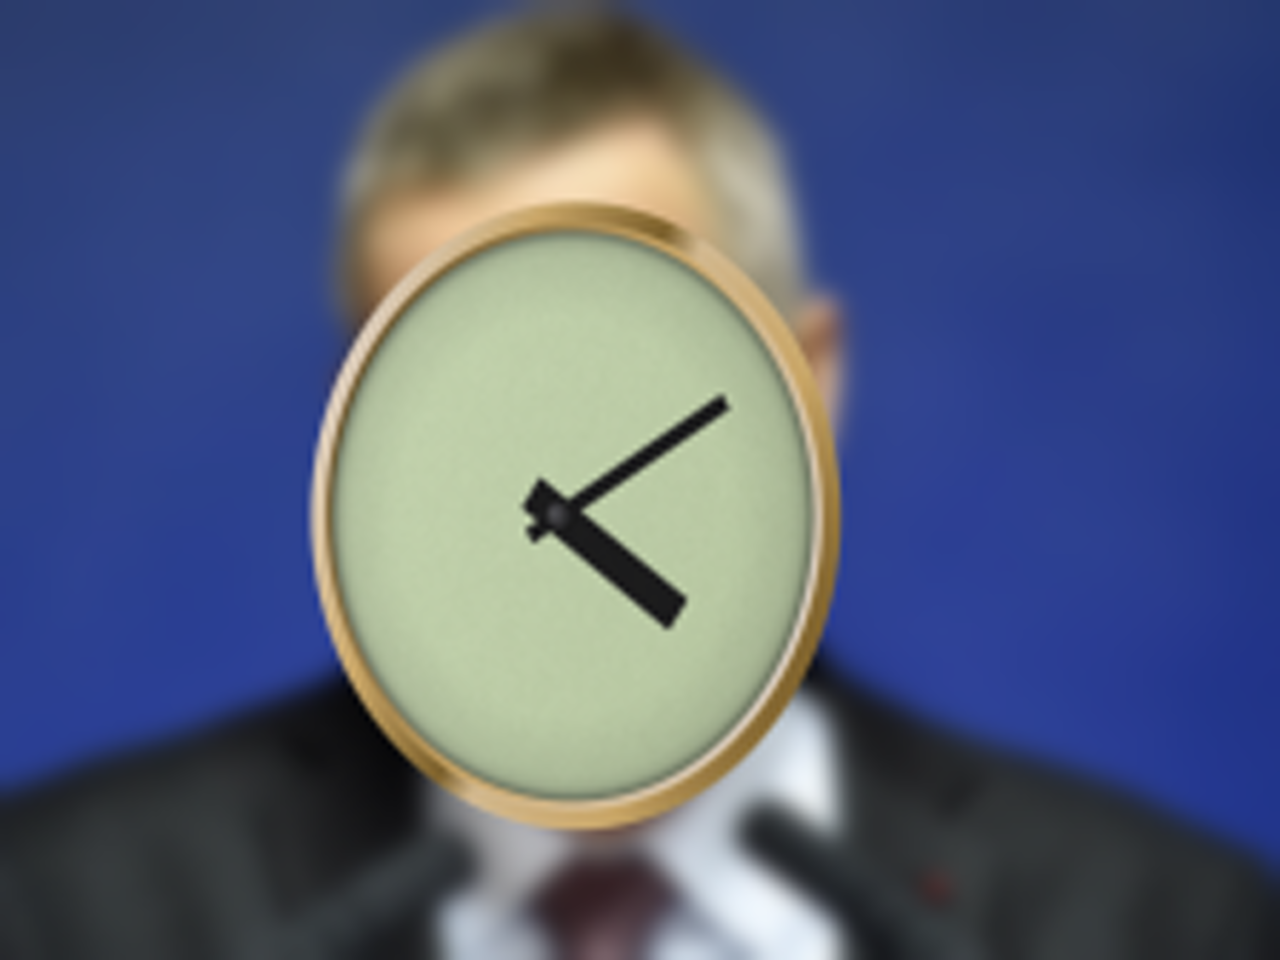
4:10
